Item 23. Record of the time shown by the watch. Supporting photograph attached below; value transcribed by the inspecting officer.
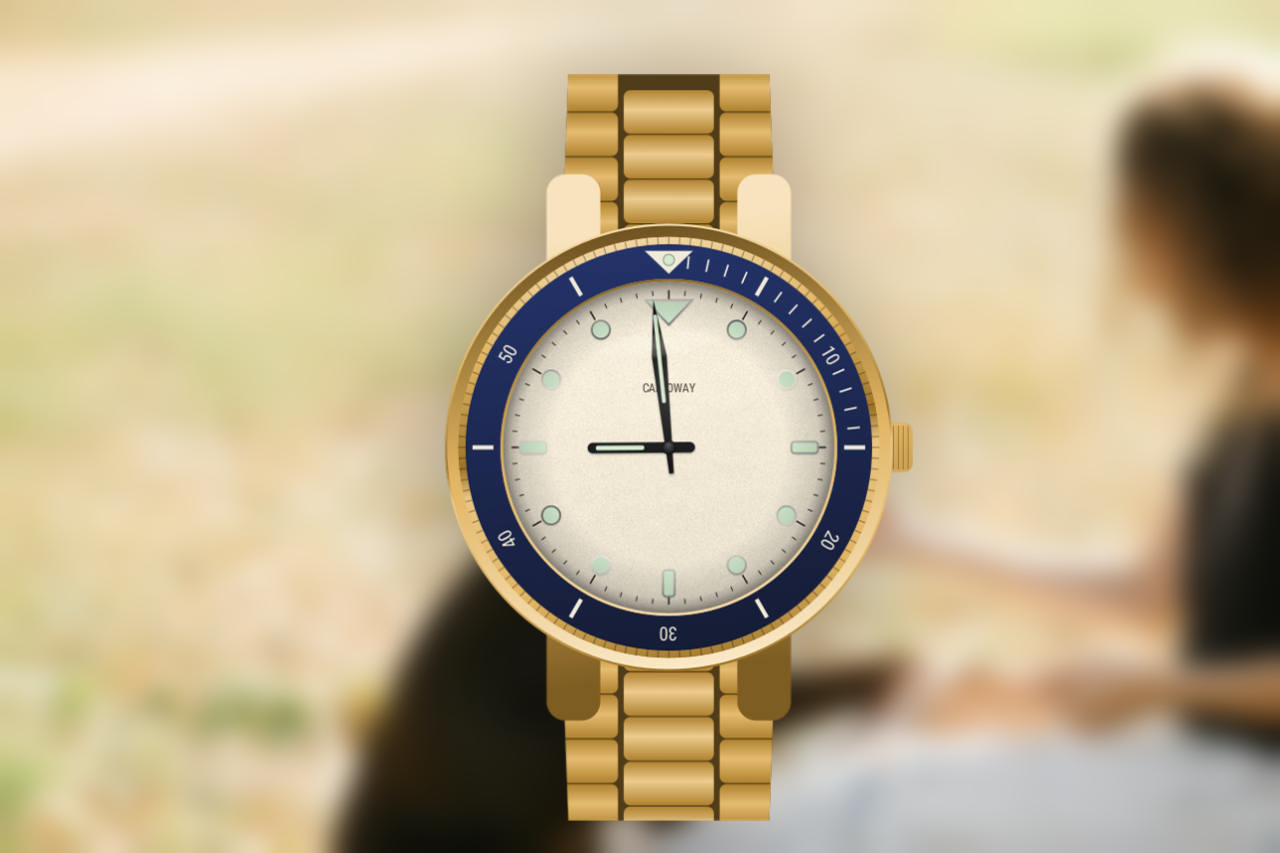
8:59
